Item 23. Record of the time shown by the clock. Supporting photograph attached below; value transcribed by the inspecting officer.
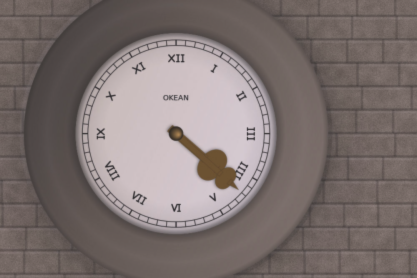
4:22
